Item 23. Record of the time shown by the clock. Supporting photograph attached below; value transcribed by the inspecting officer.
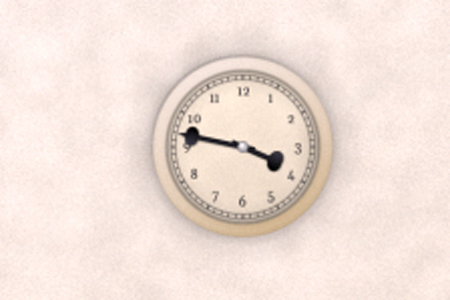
3:47
